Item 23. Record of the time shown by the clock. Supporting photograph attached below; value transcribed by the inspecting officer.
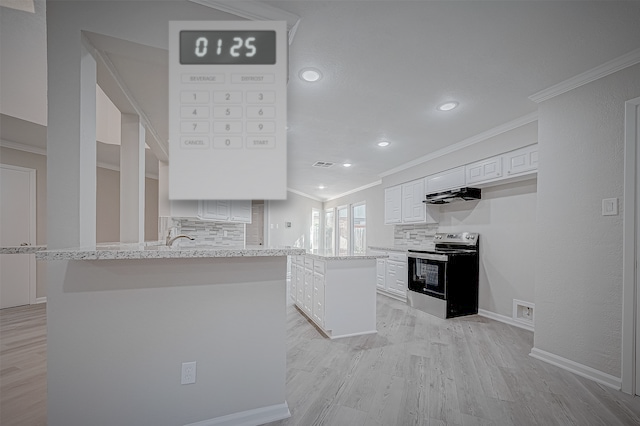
1:25
